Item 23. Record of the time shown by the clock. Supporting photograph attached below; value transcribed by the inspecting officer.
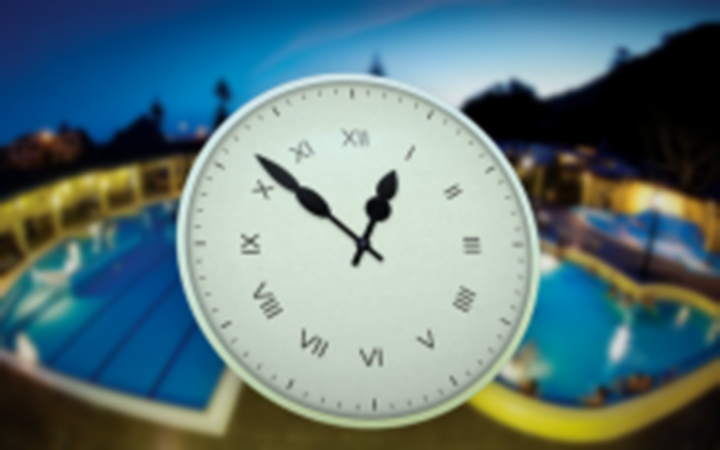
12:52
